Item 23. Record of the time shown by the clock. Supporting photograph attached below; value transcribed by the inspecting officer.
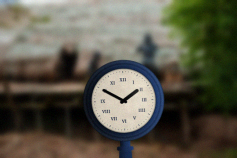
1:50
